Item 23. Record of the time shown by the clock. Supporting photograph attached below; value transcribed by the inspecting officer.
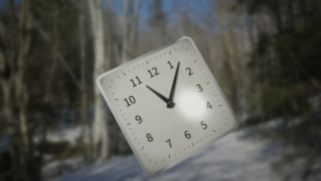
11:07
